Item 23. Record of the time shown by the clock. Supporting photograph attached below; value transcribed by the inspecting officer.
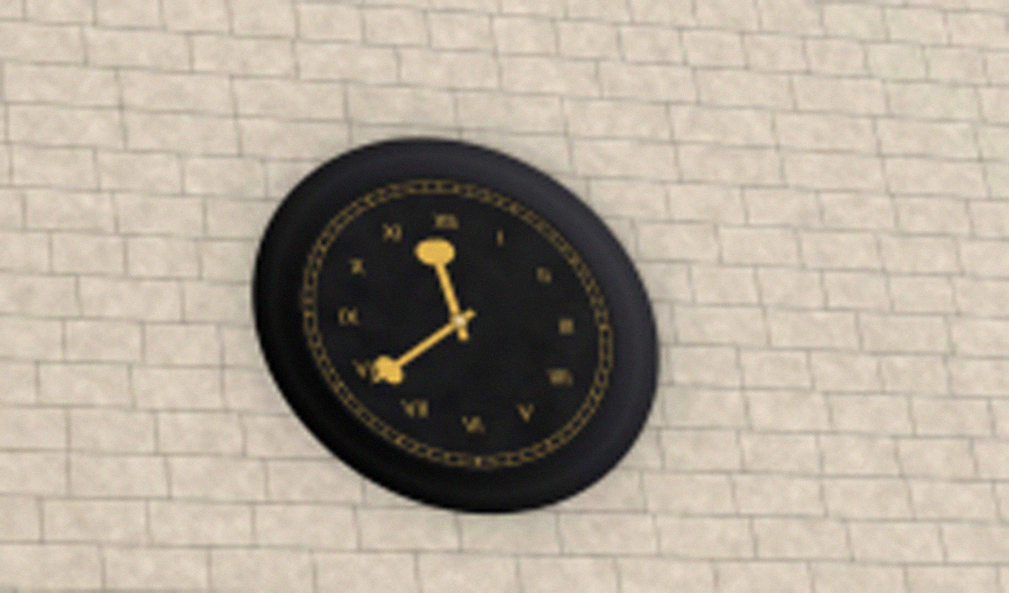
11:39
